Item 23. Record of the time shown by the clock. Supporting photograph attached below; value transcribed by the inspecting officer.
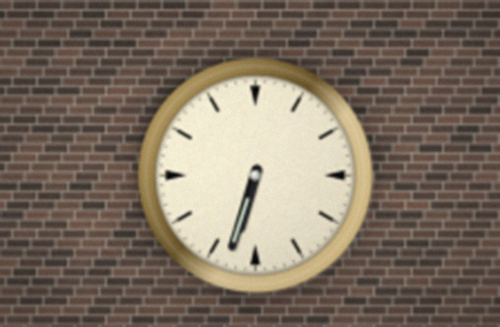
6:33
